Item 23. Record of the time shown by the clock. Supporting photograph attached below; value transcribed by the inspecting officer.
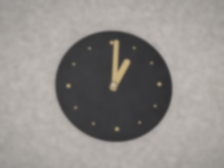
1:01
